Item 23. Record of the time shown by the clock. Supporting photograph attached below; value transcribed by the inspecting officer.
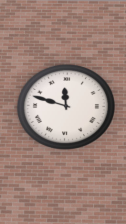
11:48
